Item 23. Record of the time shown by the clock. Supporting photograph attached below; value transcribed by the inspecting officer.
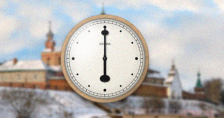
6:00
